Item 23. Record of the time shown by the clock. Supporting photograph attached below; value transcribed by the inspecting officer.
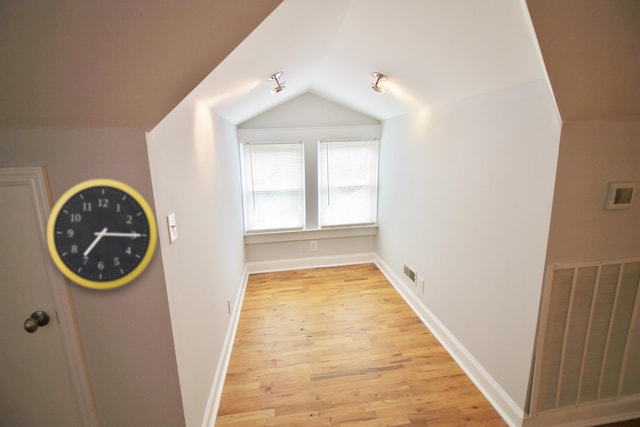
7:15
